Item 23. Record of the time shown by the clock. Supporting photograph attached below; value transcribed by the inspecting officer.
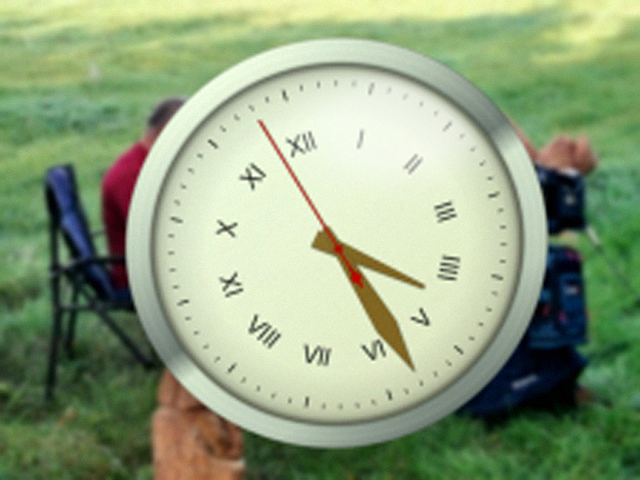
4:27:58
